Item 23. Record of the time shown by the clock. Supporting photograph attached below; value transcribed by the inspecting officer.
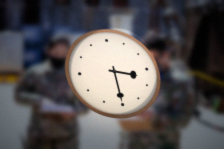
3:30
